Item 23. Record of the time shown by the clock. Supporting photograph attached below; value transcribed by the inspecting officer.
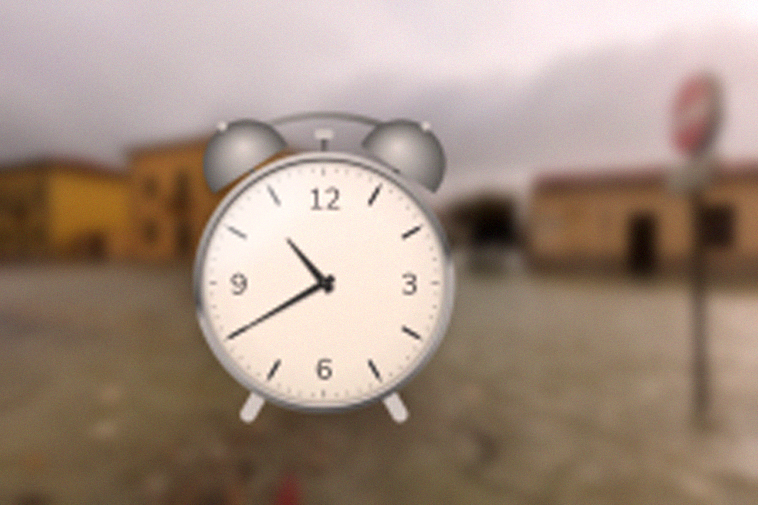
10:40
